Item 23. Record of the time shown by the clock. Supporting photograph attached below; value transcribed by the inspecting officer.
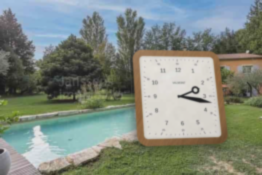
2:17
